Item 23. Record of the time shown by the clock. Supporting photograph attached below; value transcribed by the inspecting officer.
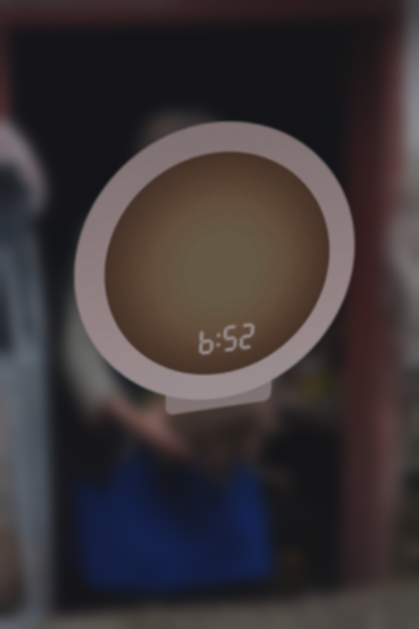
6:52
